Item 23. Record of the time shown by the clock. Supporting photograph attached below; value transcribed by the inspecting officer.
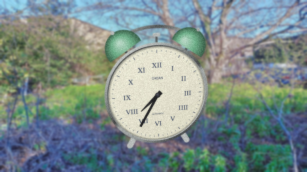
7:35
